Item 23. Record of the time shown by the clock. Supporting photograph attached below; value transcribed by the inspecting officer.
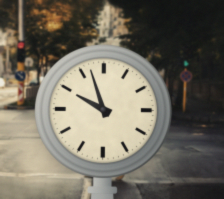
9:57
